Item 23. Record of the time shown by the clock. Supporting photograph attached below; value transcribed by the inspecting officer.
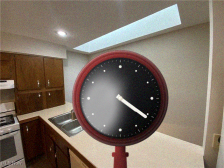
4:21
